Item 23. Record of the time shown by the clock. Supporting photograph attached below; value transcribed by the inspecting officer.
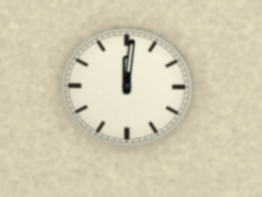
12:01
